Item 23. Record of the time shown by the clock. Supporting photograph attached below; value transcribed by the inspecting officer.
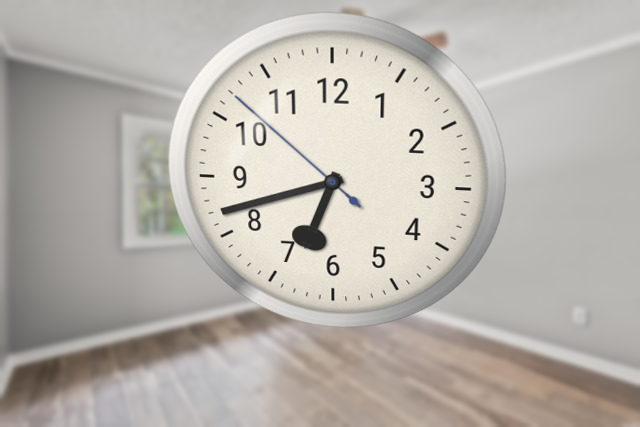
6:41:52
